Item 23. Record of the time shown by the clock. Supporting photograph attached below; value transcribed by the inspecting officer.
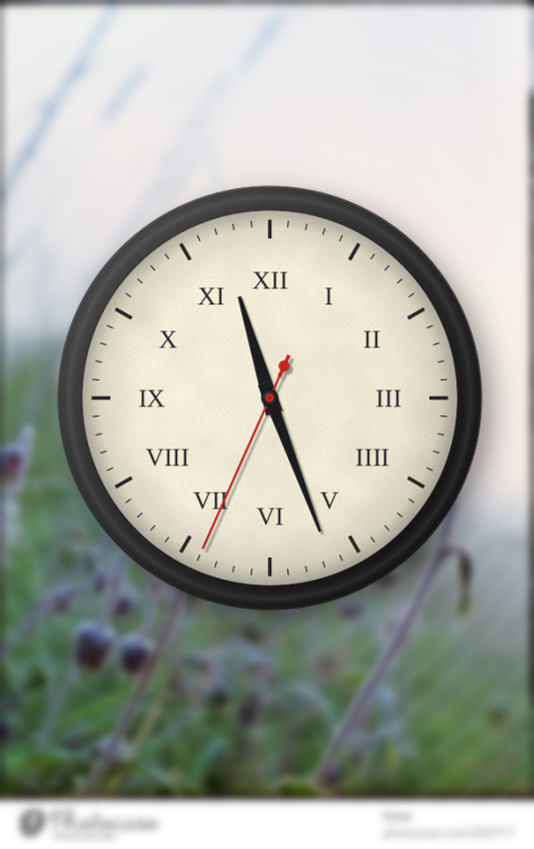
11:26:34
